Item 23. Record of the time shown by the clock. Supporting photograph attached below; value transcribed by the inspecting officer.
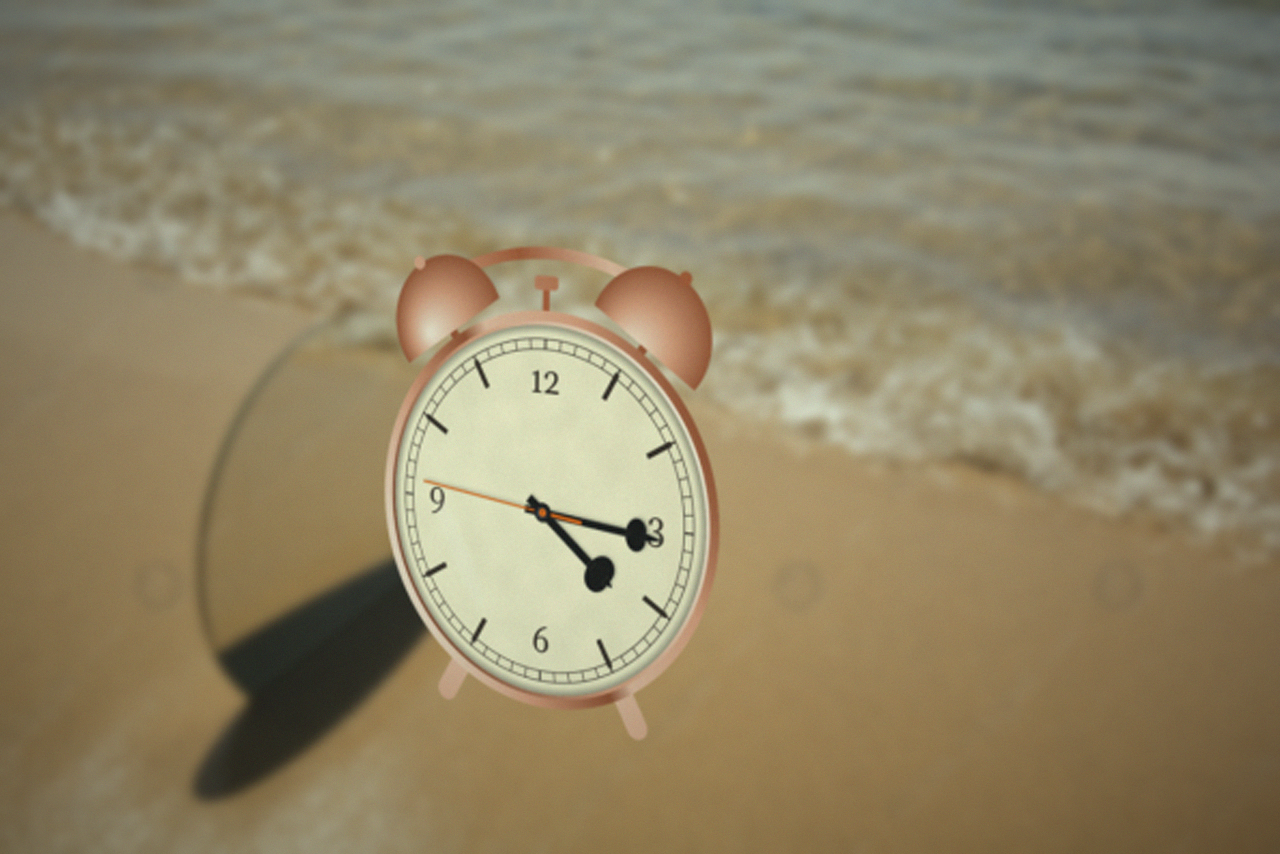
4:15:46
